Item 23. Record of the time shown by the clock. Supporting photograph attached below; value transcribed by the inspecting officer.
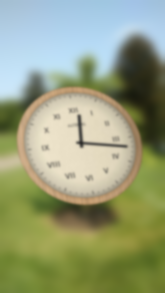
12:17
